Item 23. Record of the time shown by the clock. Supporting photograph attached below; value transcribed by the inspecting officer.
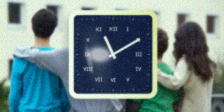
11:10
